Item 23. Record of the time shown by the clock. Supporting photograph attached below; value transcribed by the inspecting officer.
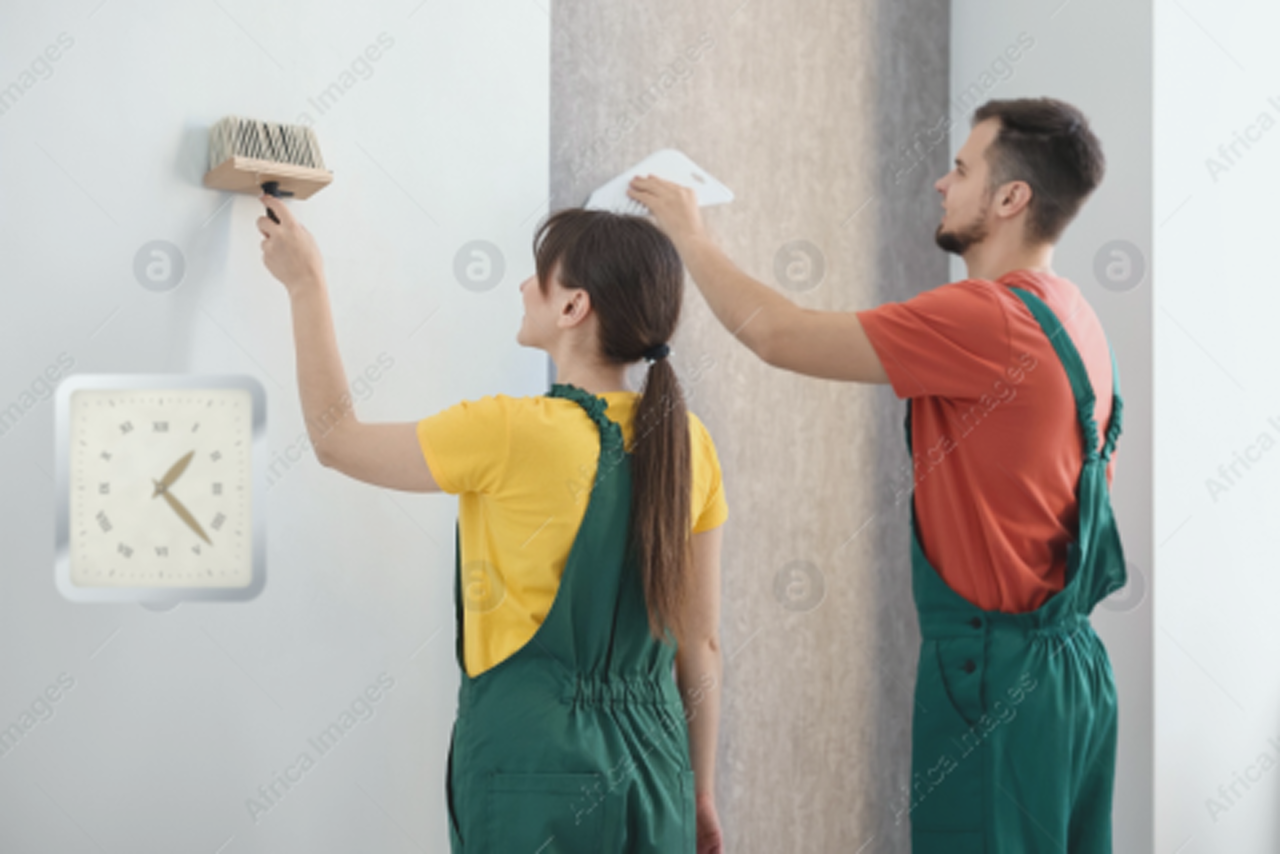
1:23
